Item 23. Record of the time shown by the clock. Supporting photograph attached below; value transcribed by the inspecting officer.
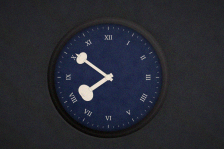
7:51
